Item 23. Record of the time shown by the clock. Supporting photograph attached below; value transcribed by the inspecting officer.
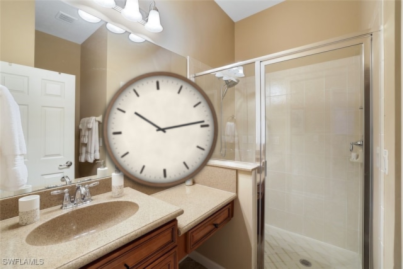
10:14
